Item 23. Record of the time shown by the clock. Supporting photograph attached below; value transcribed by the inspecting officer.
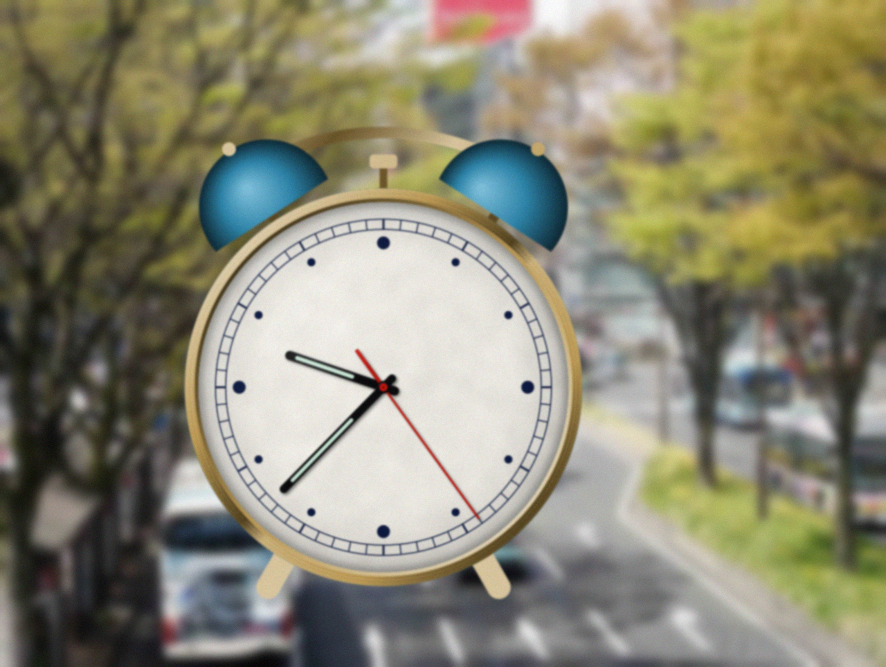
9:37:24
